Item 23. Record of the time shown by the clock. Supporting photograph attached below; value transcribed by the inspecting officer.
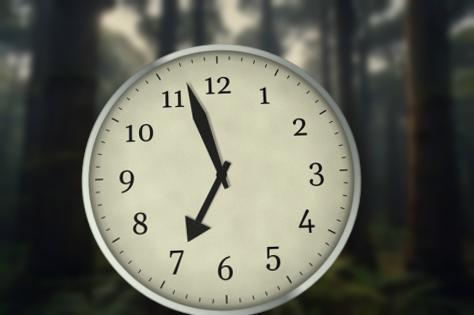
6:57
